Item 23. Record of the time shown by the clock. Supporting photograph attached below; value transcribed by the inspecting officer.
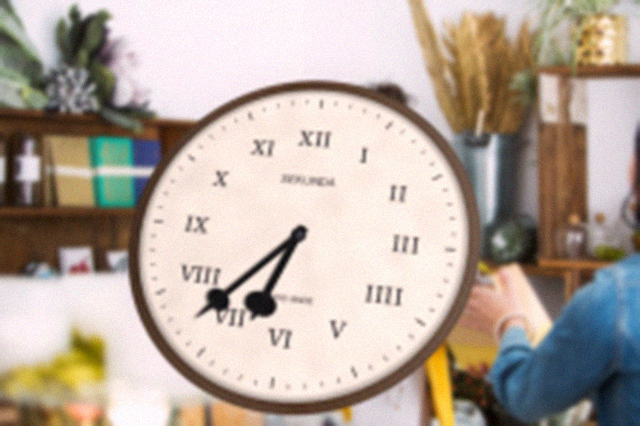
6:37
